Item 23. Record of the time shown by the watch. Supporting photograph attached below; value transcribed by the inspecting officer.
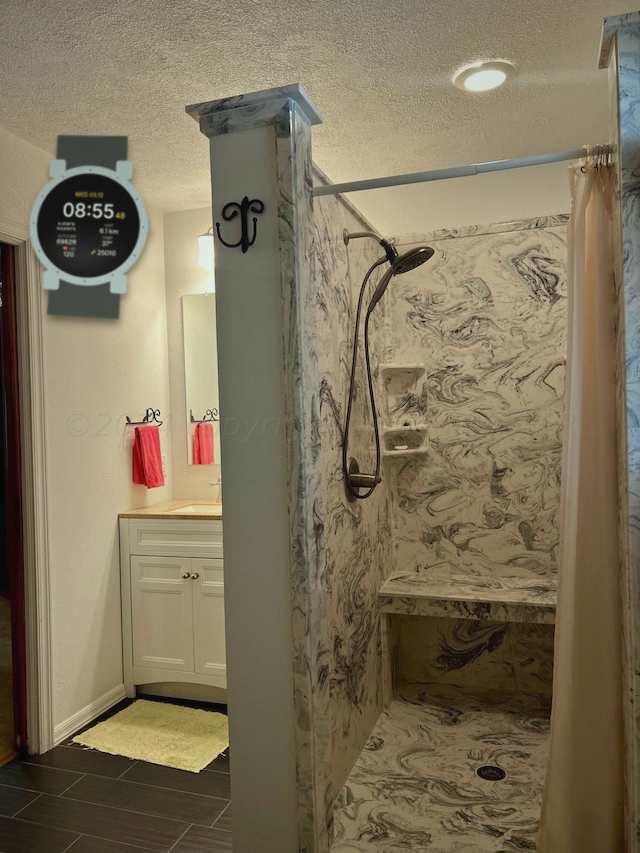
8:55
